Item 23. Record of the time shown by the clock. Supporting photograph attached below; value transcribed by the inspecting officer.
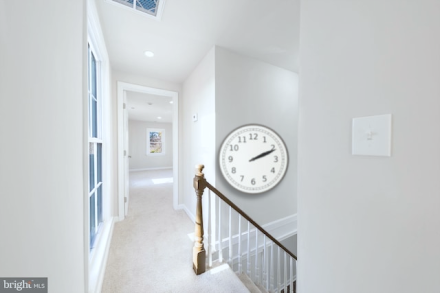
2:11
